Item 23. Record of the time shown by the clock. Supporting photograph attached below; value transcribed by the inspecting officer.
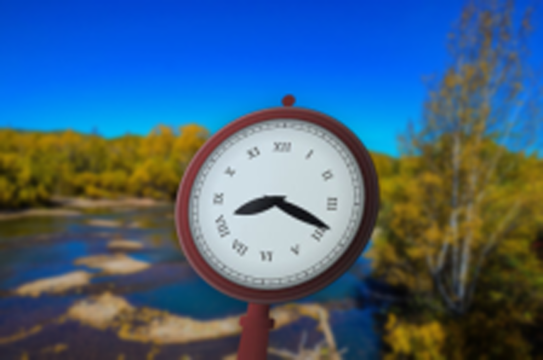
8:19
